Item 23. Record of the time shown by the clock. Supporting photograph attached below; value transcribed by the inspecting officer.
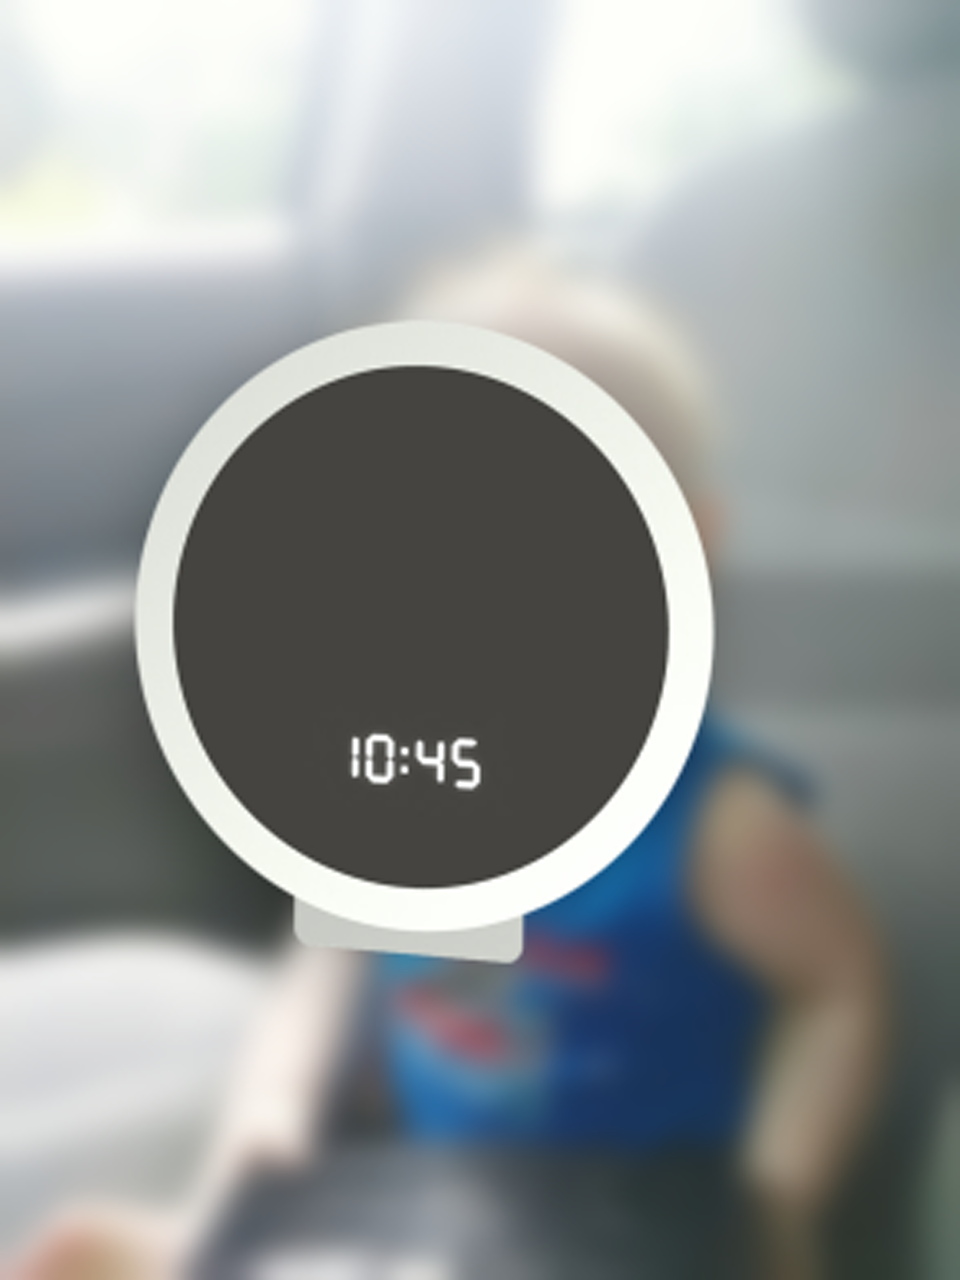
10:45
